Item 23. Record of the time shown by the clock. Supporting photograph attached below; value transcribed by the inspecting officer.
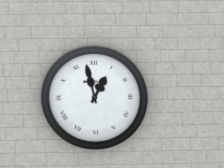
12:58
